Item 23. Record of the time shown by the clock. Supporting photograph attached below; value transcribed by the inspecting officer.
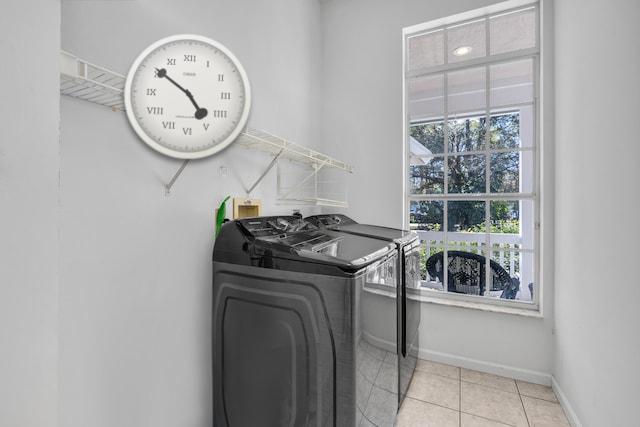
4:51
